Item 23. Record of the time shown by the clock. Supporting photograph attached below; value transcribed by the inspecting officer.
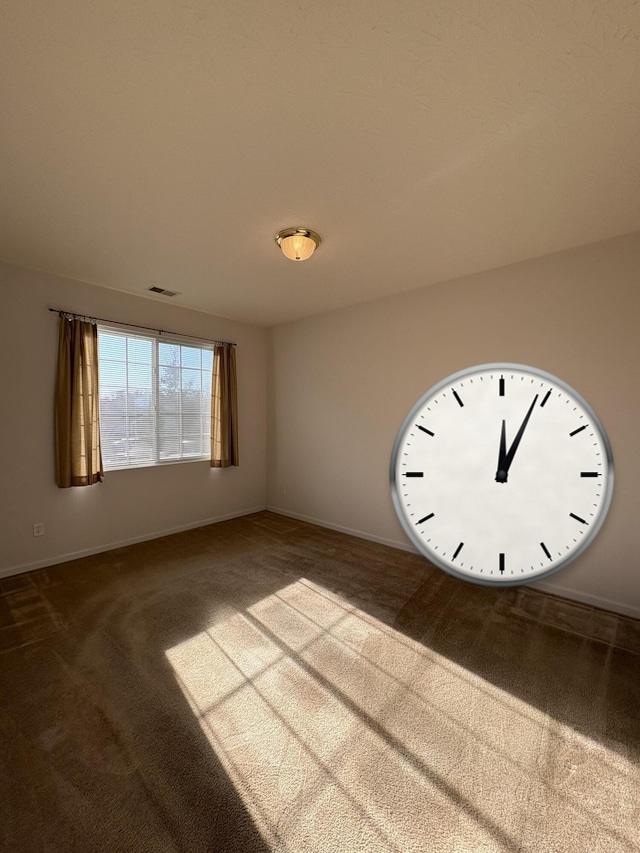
12:04
